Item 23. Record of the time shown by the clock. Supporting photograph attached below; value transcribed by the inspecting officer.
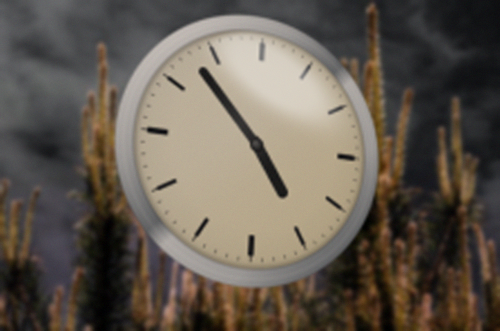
4:53
